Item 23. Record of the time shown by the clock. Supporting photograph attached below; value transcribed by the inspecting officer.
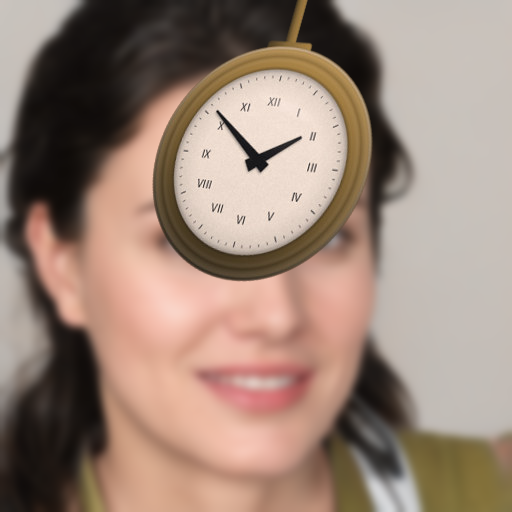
1:51
